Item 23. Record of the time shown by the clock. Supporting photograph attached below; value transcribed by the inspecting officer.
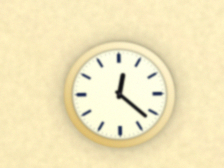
12:22
